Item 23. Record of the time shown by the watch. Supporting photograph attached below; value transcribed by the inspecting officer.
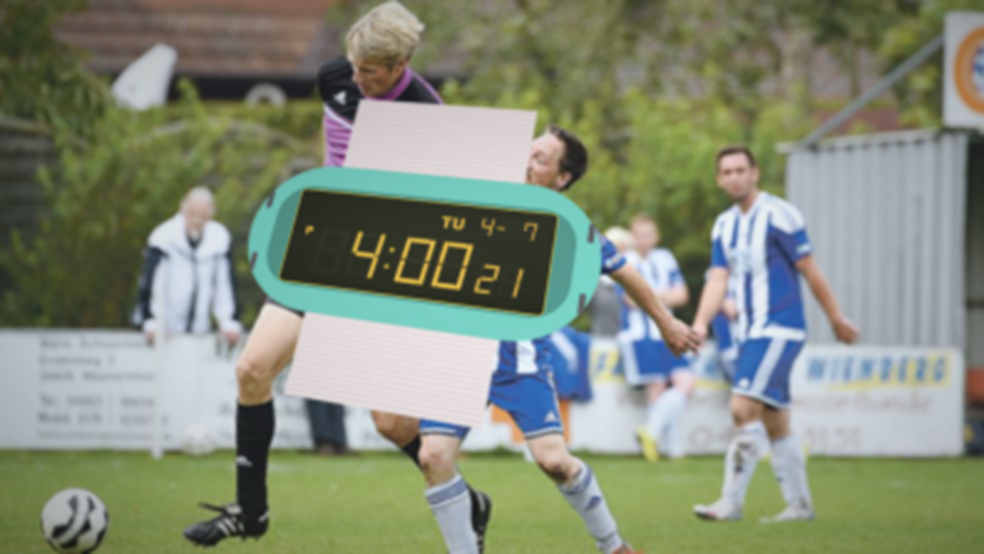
4:00:21
